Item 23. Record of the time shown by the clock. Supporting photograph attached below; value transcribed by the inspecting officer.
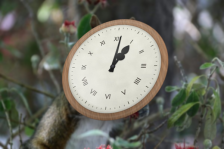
1:01
